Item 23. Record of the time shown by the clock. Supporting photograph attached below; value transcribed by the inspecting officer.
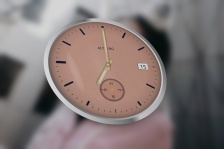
7:00
